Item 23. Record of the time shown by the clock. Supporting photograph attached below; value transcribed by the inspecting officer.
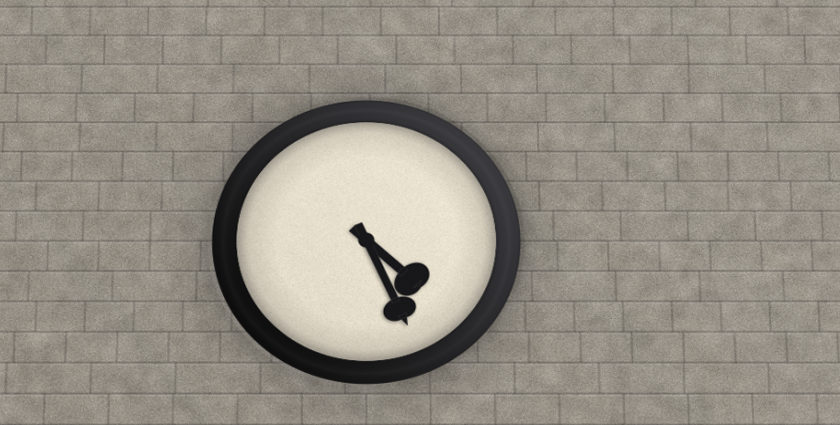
4:26
